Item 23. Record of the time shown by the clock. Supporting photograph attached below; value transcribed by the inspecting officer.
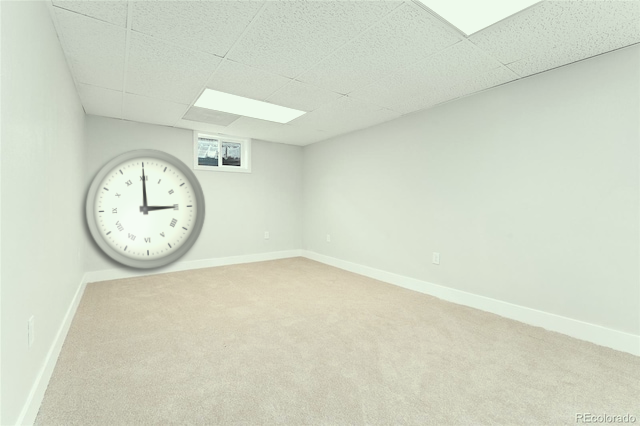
3:00
